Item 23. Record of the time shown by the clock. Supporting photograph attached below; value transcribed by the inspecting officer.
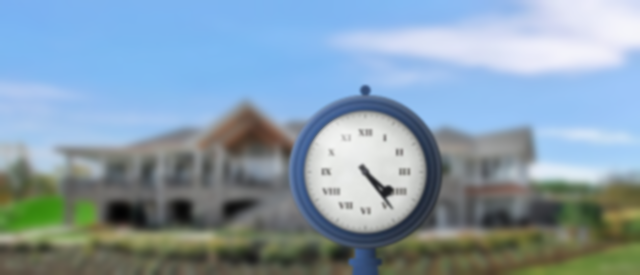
4:24
